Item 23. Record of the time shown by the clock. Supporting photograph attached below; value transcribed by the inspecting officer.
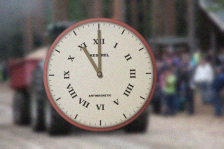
11:00
